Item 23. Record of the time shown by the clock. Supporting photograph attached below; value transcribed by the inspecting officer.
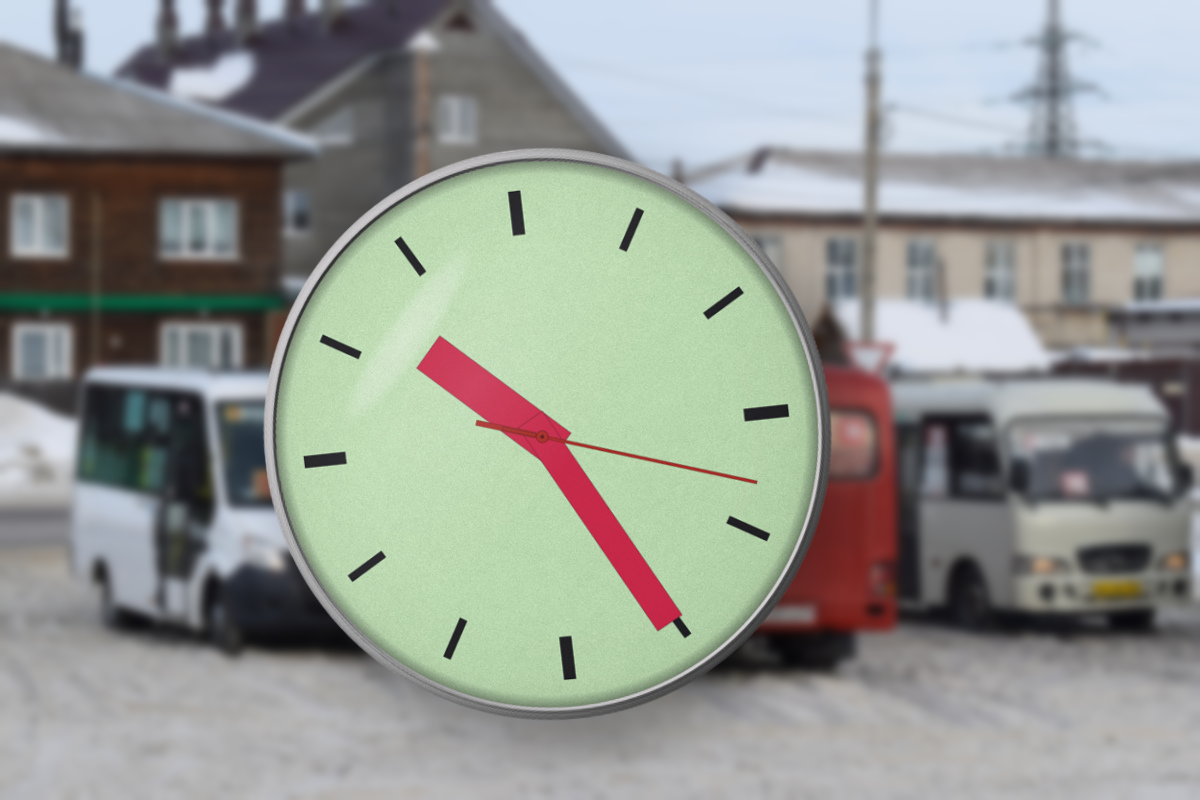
10:25:18
